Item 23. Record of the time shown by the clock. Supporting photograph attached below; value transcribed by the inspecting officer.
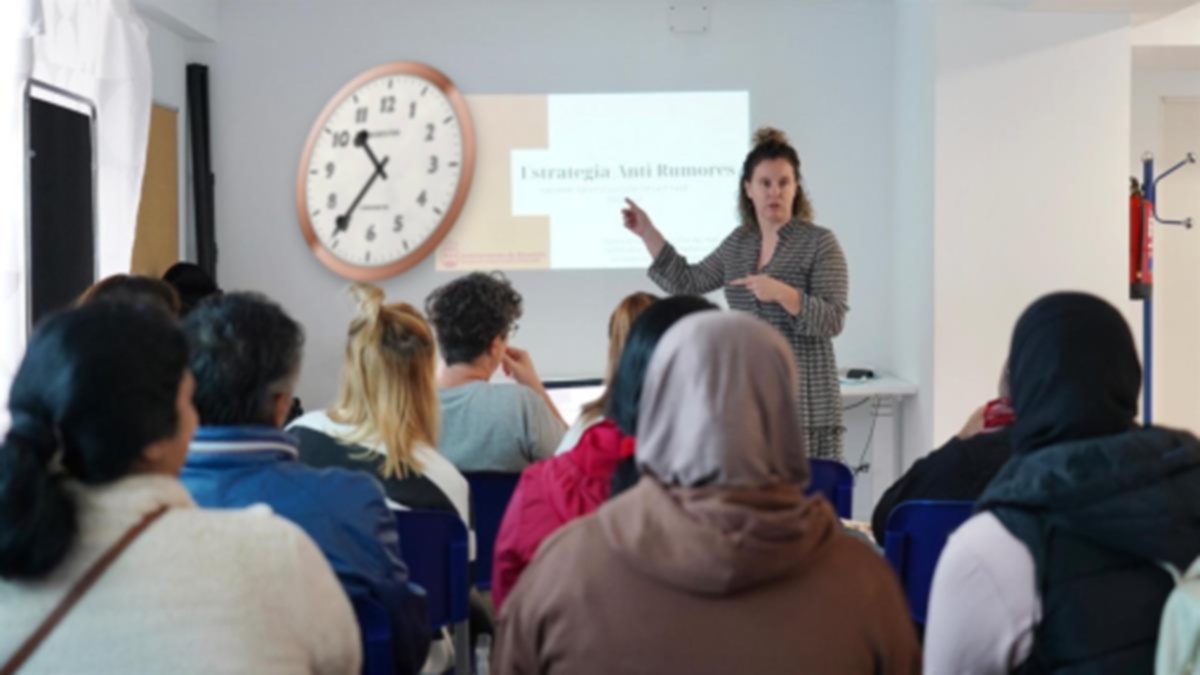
10:36
